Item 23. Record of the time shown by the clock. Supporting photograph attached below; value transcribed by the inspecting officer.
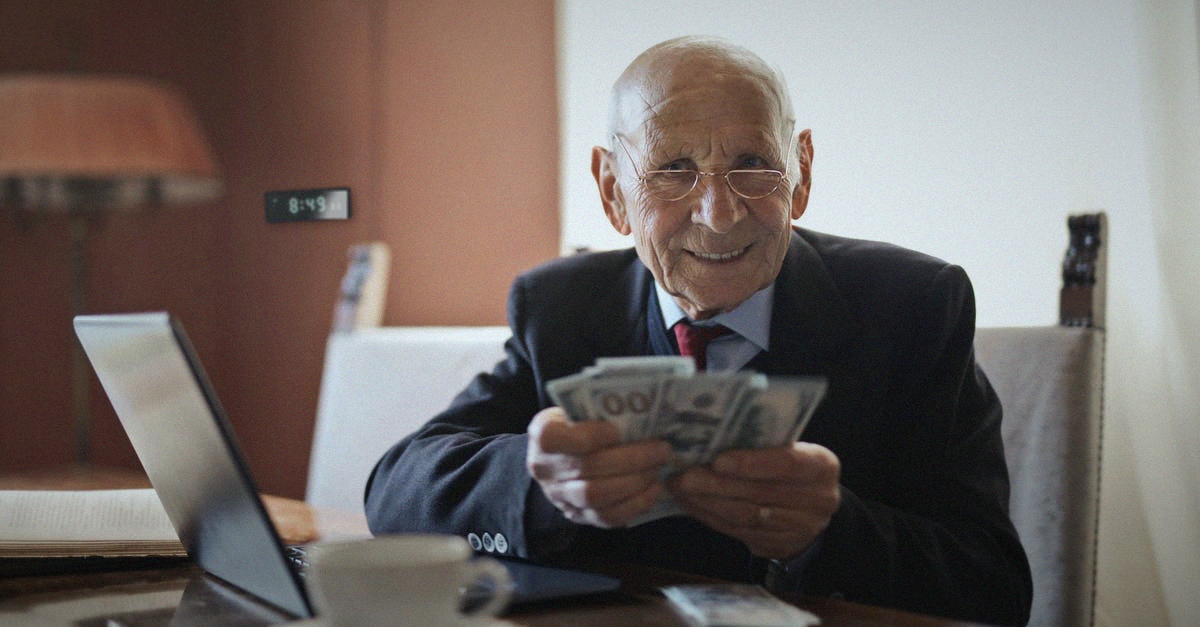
8:49
